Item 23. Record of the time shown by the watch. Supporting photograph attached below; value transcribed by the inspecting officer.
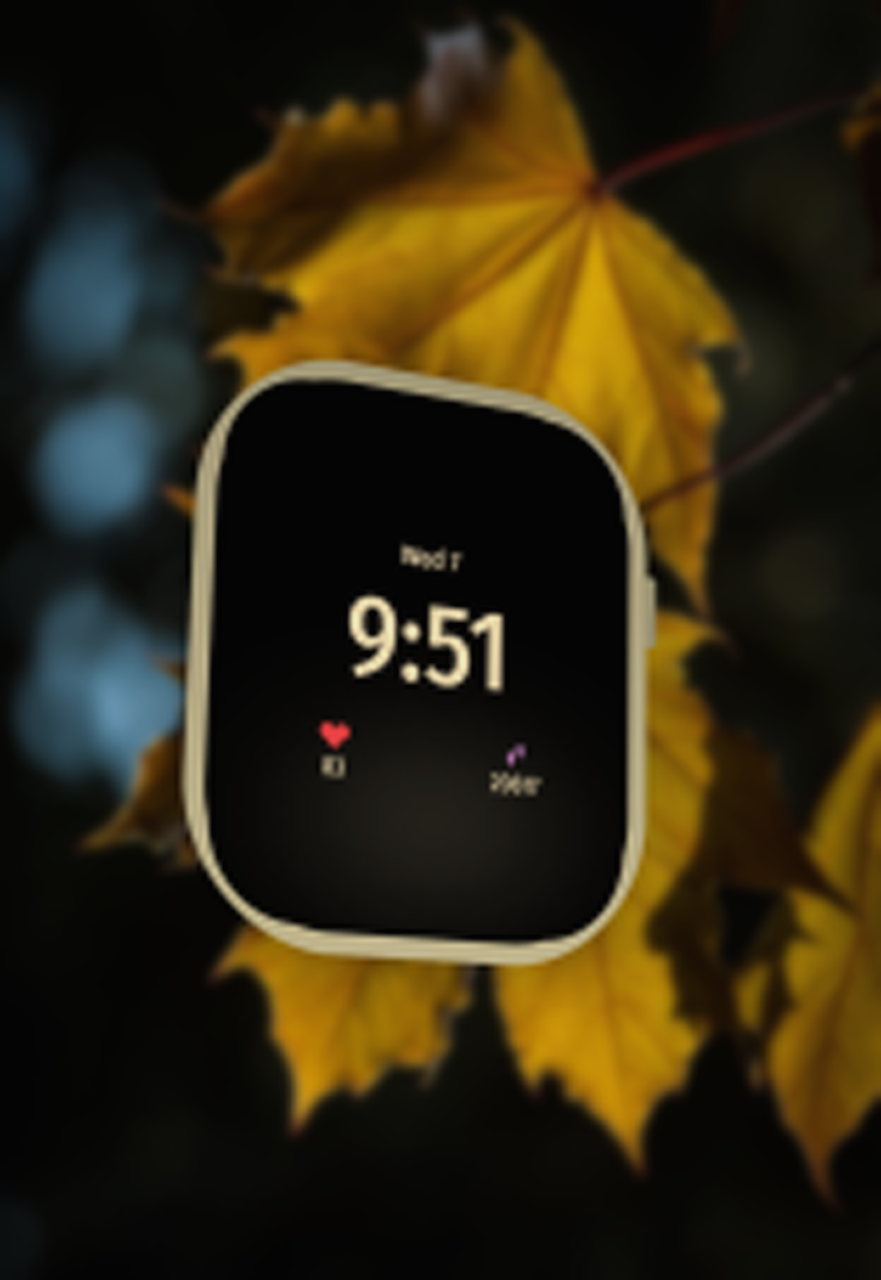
9:51
